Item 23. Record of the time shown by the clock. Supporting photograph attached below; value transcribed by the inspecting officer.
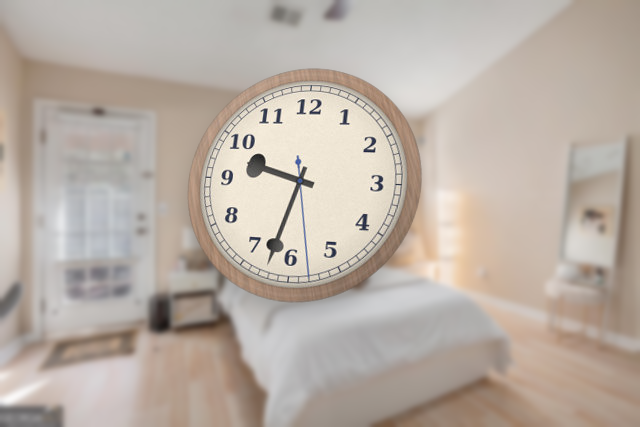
9:32:28
